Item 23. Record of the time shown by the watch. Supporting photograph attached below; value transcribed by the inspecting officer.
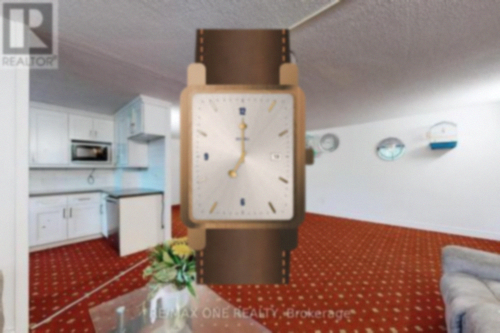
7:00
